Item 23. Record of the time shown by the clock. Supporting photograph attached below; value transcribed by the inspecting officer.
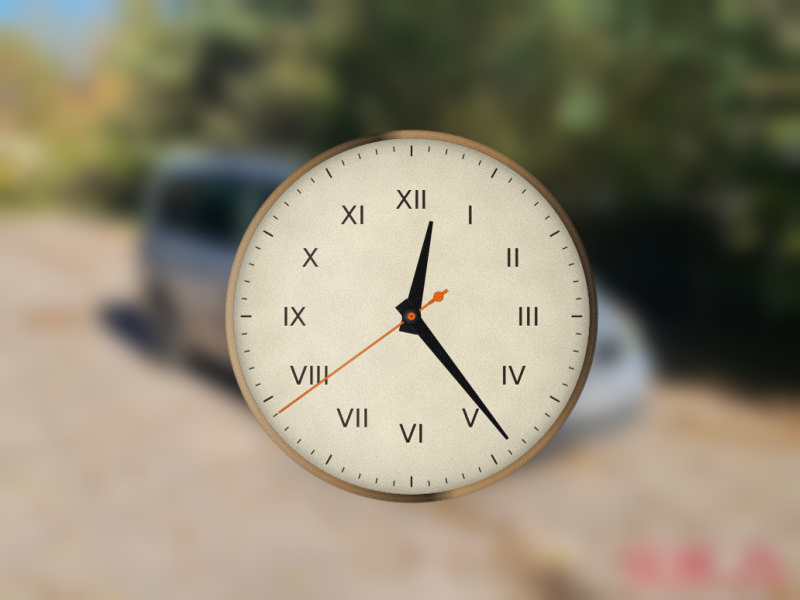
12:23:39
